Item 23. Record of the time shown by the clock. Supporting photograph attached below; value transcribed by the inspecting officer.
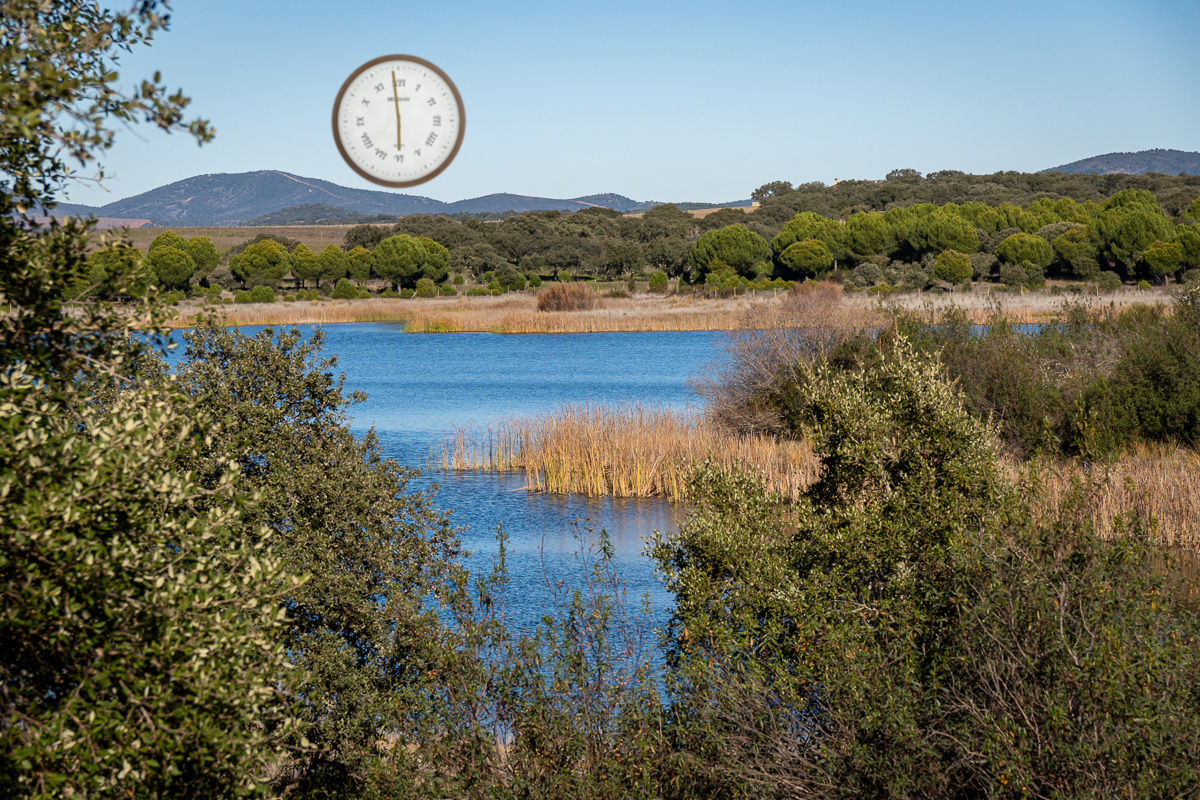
5:59
